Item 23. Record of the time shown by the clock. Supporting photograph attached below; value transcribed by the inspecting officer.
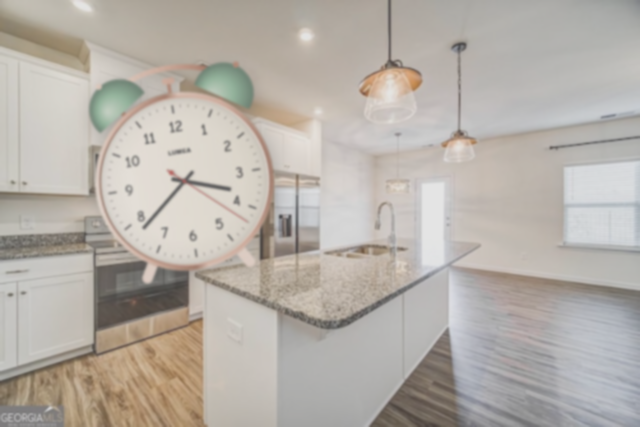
3:38:22
